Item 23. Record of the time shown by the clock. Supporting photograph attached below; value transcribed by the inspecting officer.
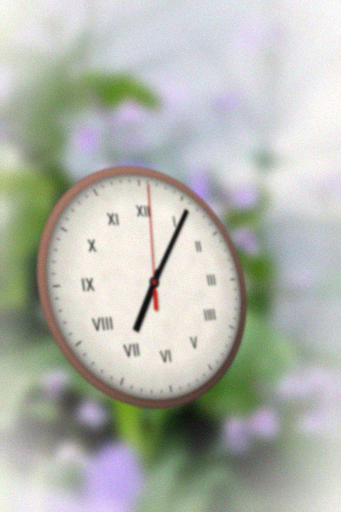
7:06:01
